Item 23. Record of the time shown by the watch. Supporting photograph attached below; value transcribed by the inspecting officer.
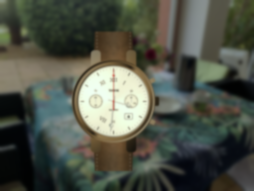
3:31
